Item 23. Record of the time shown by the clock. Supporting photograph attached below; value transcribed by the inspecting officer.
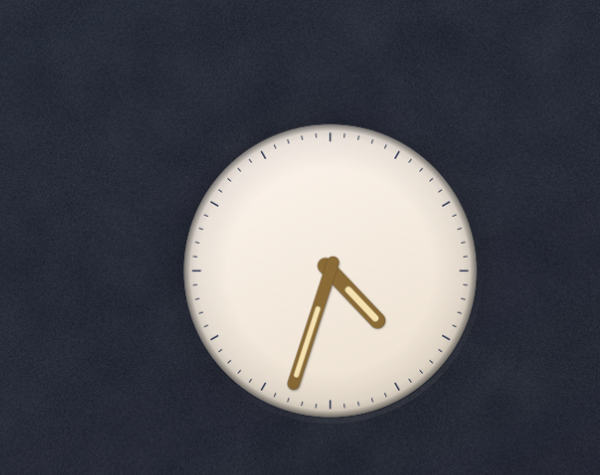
4:33
